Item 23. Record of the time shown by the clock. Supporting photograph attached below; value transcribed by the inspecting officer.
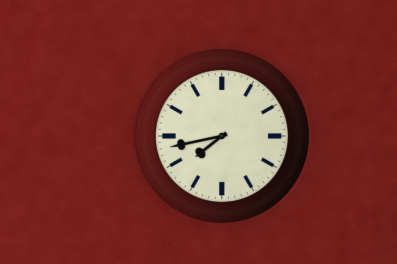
7:43
